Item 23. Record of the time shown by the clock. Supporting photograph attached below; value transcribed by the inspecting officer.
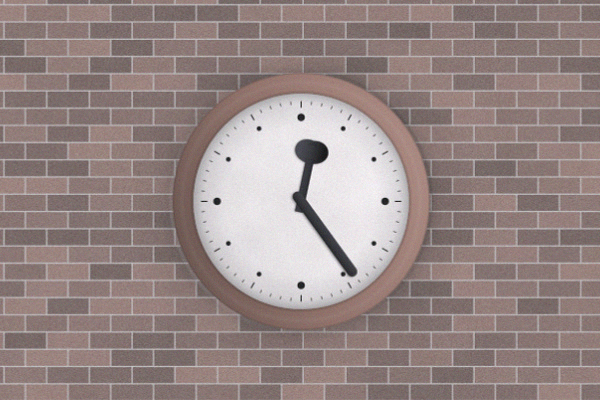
12:24
